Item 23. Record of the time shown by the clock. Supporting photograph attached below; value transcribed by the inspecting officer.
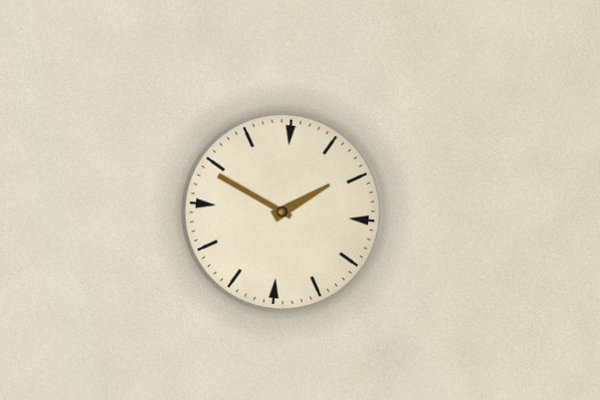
1:49
